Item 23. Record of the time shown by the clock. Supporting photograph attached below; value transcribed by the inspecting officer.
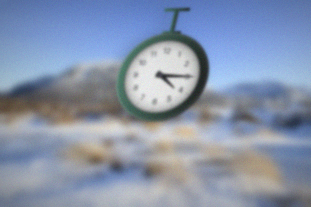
4:15
